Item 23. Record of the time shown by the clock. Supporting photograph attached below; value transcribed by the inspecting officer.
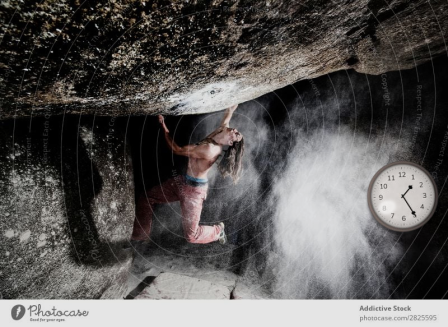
1:25
